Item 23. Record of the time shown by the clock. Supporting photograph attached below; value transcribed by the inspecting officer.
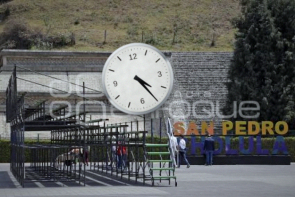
4:25
